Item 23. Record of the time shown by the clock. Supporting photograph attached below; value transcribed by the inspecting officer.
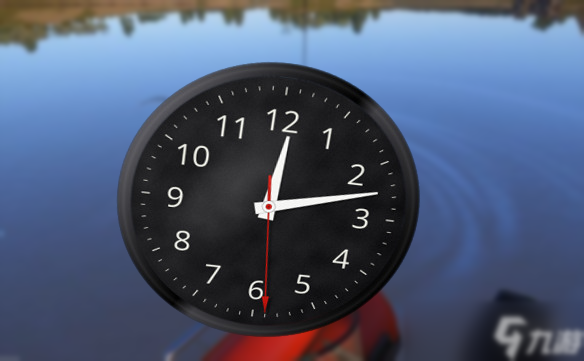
12:12:29
